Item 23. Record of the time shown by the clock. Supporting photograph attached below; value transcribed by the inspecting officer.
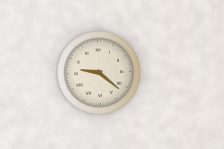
9:22
